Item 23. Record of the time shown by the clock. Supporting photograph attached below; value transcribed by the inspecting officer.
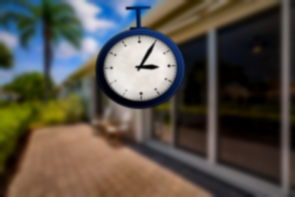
3:05
